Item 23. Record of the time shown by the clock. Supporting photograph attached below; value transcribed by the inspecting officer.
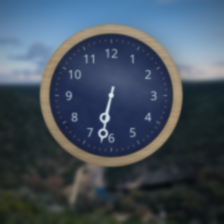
6:32
